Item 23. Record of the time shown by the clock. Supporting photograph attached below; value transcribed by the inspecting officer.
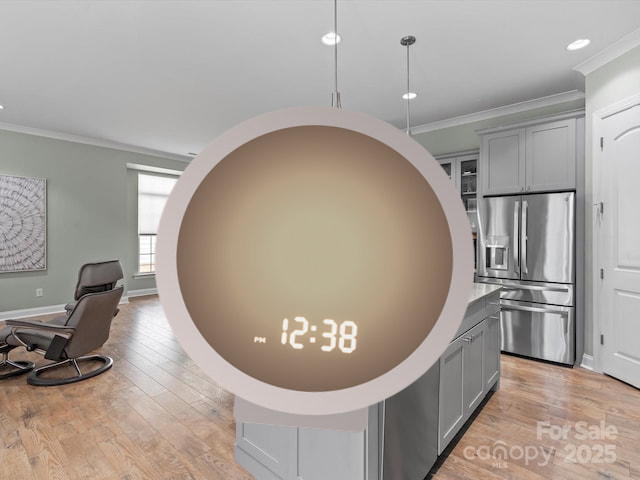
12:38
